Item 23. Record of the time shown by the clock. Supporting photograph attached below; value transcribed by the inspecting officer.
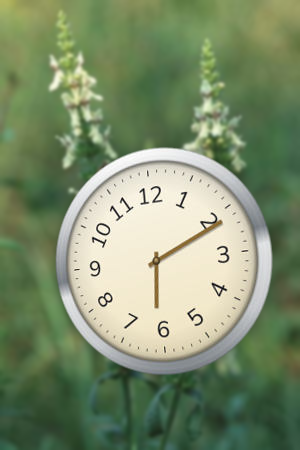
6:11
